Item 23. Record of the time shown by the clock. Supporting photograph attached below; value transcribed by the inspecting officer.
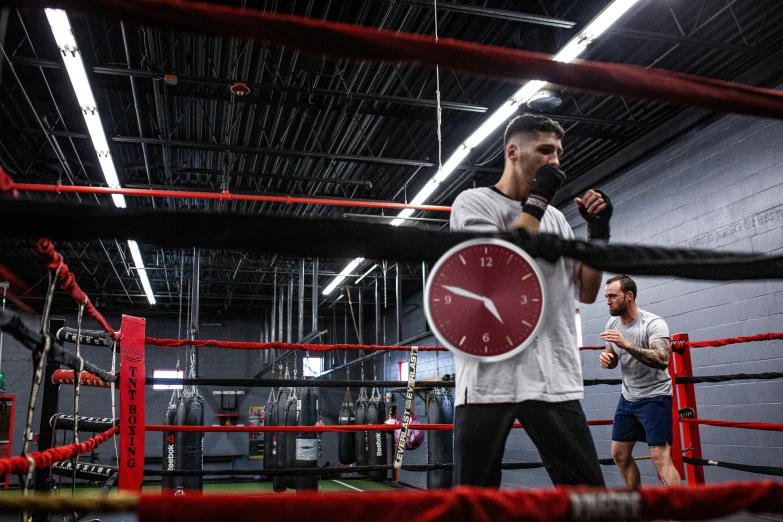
4:48
